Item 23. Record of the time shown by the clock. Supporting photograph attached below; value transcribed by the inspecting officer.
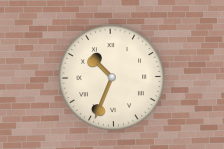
10:34
